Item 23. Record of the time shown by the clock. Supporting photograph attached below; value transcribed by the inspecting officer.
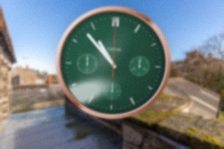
10:53
